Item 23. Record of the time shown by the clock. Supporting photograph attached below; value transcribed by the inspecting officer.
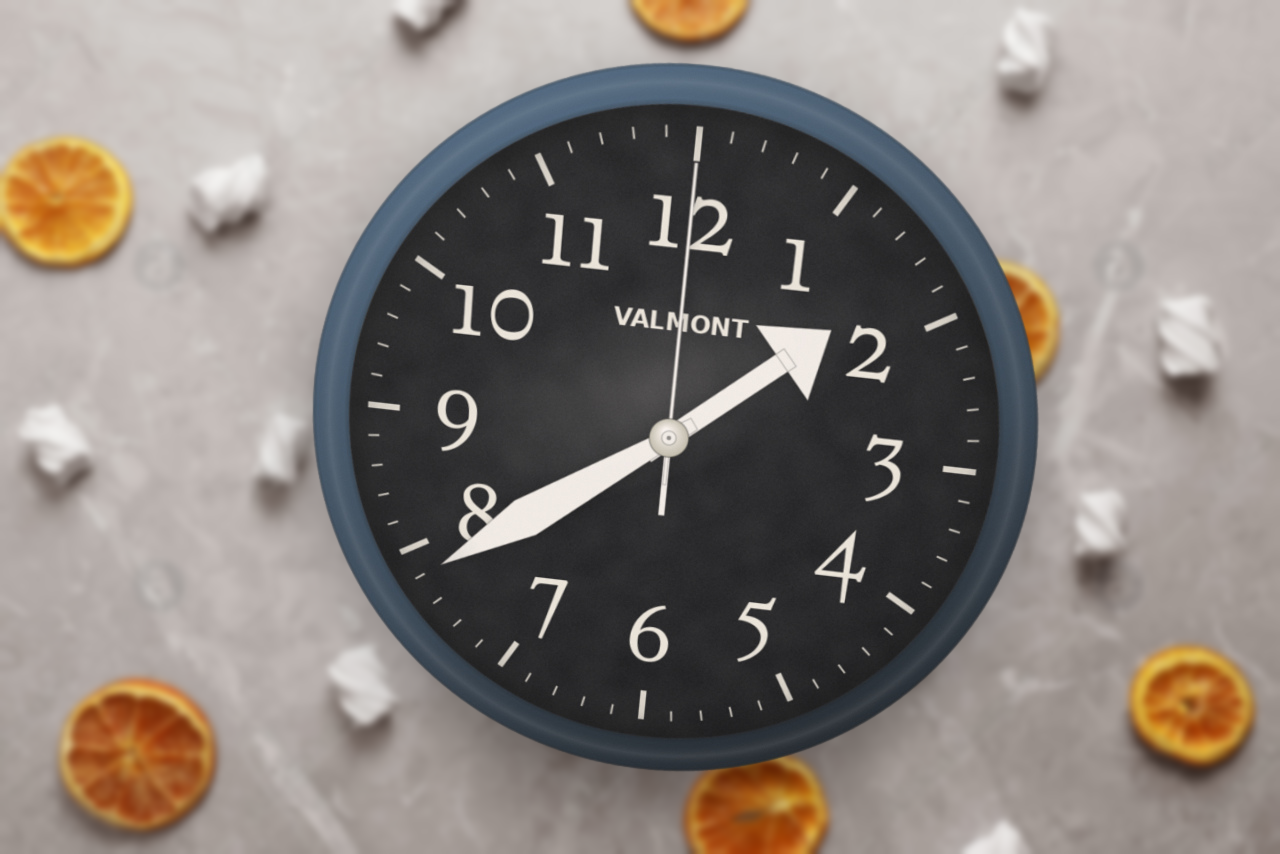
1:39:00
